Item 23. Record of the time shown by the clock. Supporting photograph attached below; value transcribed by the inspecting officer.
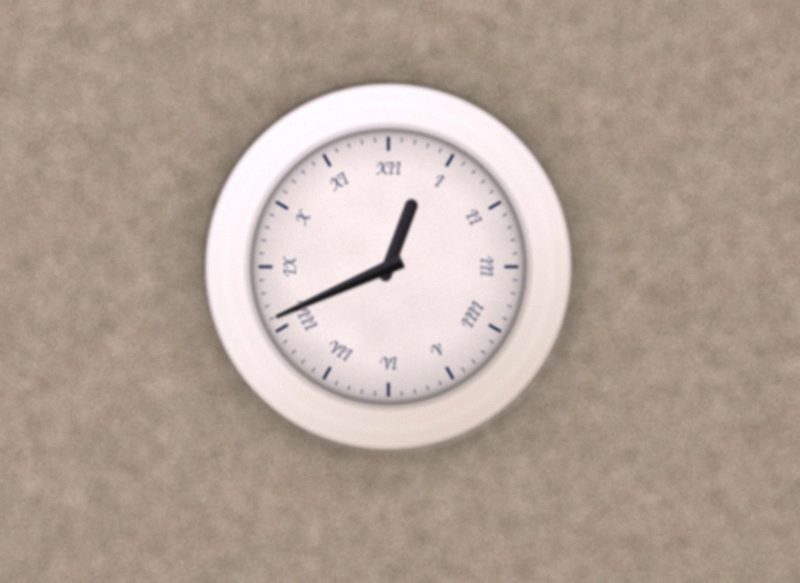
12:41
